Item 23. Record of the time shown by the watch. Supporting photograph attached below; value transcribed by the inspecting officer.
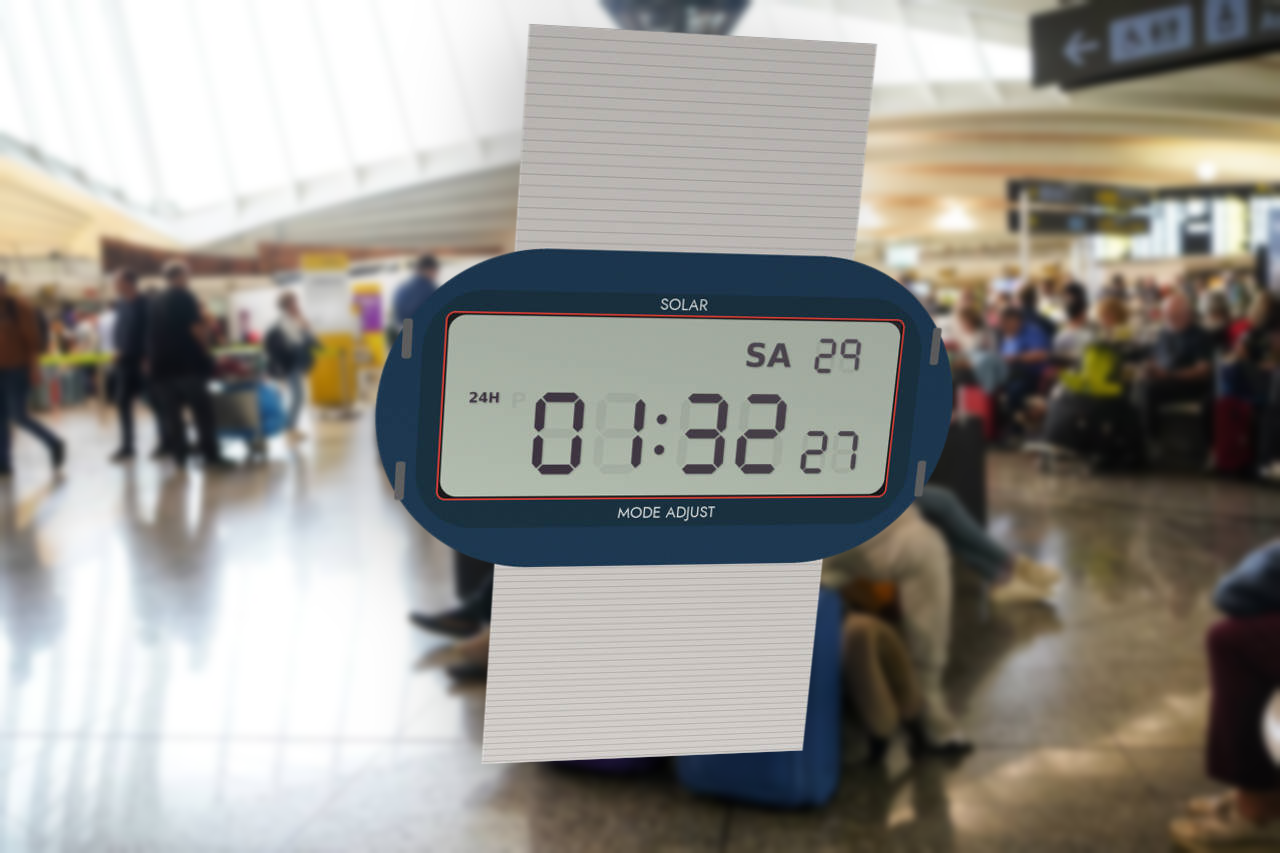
1:32:27
